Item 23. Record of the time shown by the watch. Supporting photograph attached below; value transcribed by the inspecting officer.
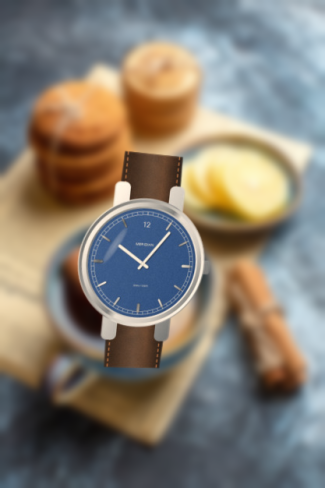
10:06
